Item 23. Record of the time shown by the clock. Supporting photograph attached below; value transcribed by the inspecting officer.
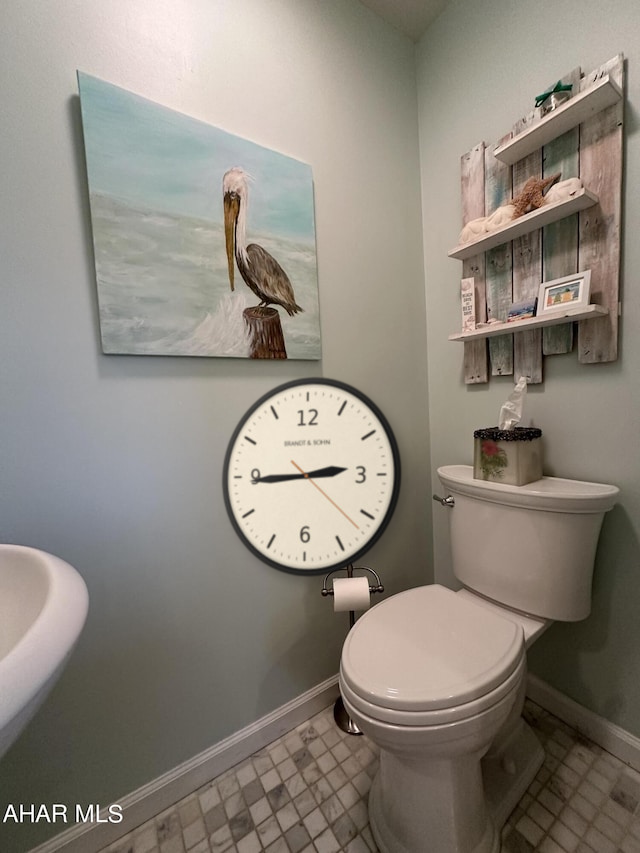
2:44:22
